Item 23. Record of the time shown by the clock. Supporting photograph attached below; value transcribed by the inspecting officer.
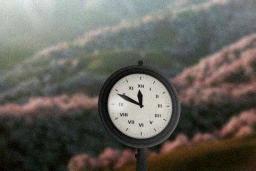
11:49
